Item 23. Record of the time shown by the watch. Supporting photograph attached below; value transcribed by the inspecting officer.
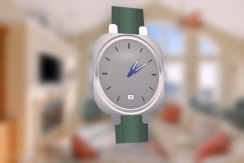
1:10
